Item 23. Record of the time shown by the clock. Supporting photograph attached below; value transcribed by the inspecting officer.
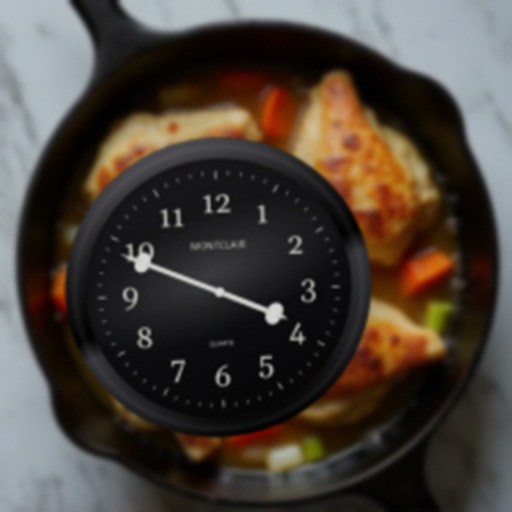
3:49
